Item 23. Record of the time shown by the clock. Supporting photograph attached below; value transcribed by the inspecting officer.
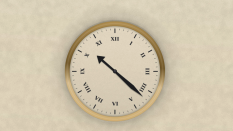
10:22
